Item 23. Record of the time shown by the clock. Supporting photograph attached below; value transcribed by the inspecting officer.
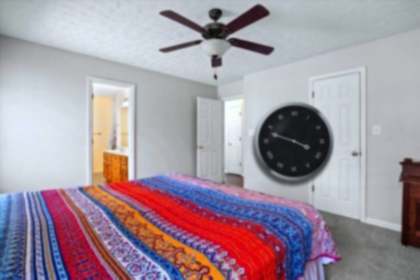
3:48
